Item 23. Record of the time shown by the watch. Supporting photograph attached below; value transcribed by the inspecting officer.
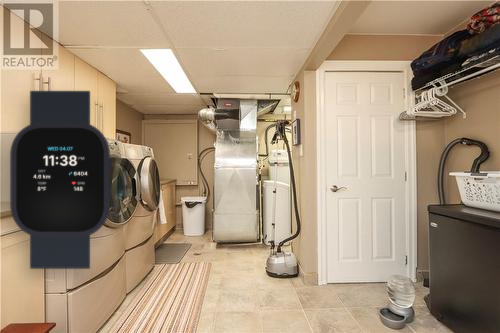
11:38
